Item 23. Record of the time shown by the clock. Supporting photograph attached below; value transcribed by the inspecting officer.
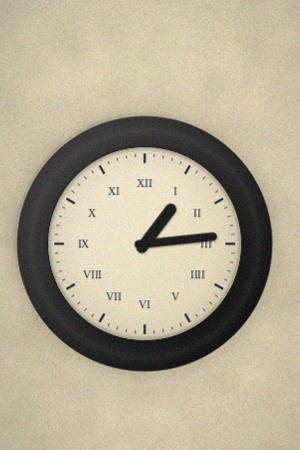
1:14
